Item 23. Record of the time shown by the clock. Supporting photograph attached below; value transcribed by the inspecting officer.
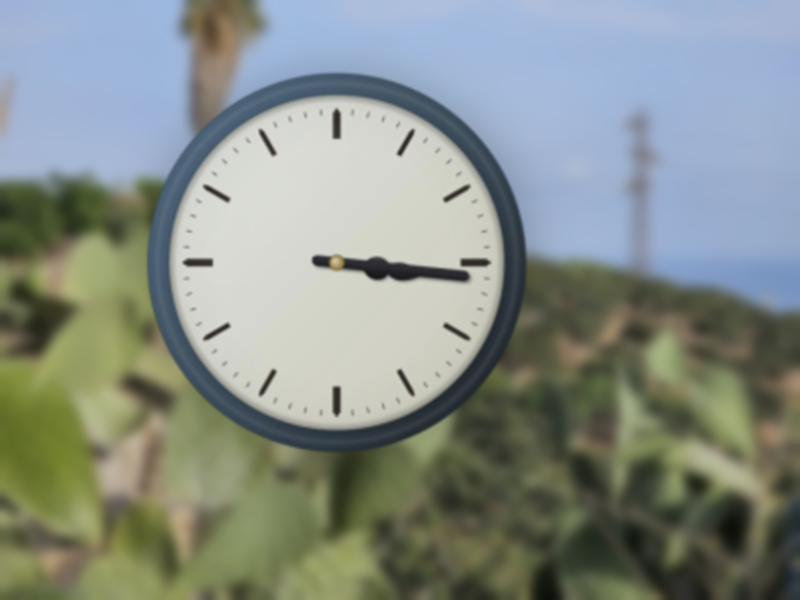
3:16
